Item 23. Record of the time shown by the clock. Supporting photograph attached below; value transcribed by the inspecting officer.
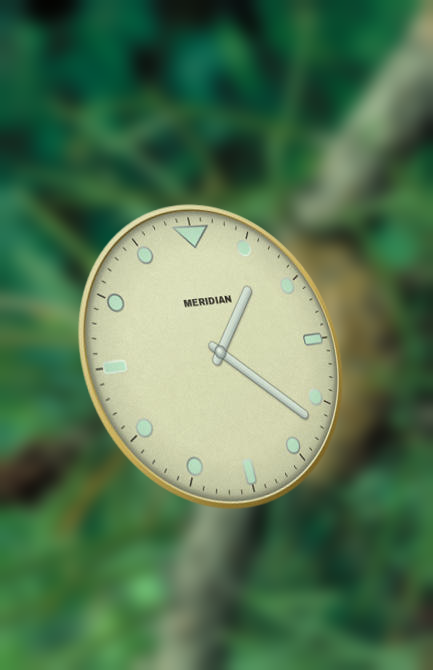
1:22
